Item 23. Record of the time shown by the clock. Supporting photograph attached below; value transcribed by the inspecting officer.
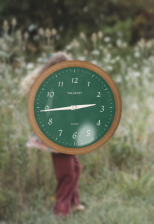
2:44
